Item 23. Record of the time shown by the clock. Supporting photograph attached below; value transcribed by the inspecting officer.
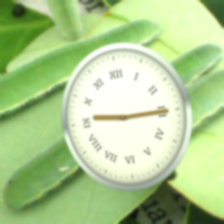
9:15
